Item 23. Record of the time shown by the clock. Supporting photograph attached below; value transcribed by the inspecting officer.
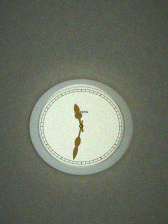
11:32
